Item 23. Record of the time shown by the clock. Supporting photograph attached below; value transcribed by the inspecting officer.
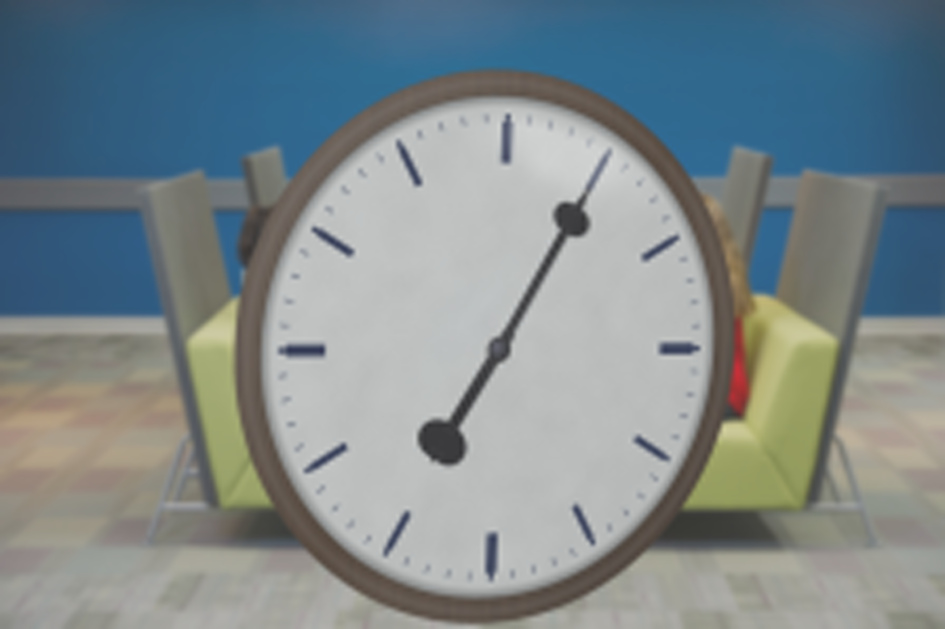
7:05
